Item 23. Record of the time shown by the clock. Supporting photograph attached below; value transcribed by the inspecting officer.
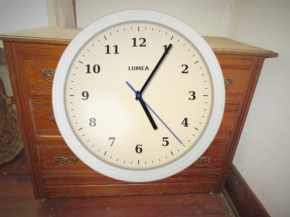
5:05:23
